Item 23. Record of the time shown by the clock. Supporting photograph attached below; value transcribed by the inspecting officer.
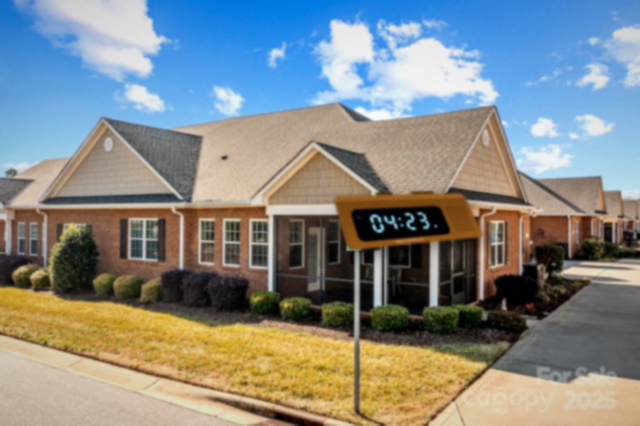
4:23
